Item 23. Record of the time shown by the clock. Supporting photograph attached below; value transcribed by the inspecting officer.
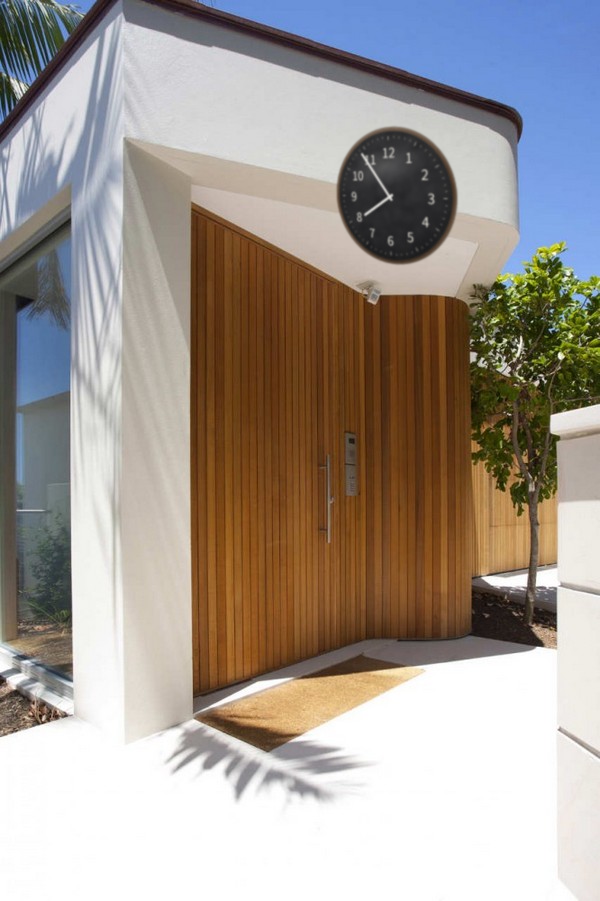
7:54
